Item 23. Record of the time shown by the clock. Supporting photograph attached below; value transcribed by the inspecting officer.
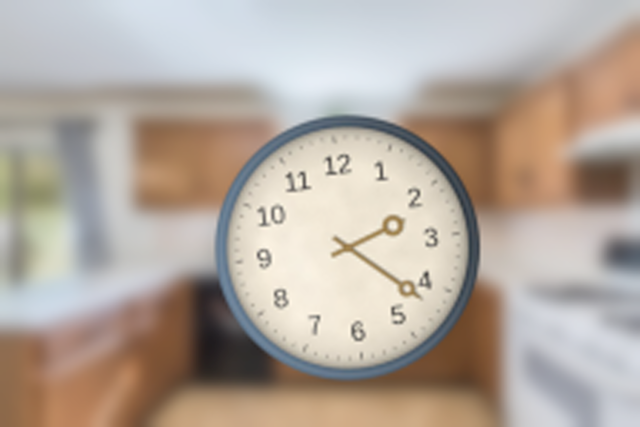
2:22
